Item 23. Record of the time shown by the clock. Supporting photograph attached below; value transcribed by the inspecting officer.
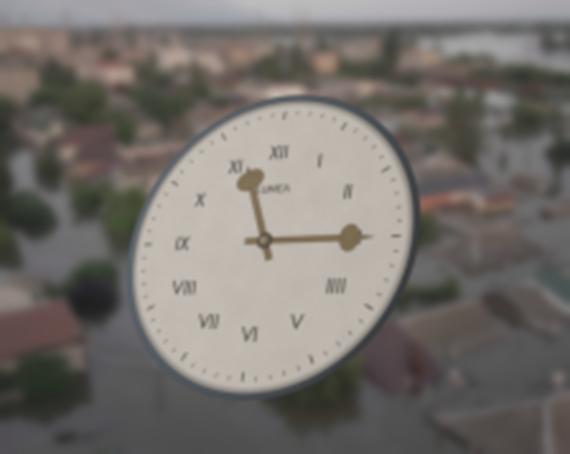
11:15
